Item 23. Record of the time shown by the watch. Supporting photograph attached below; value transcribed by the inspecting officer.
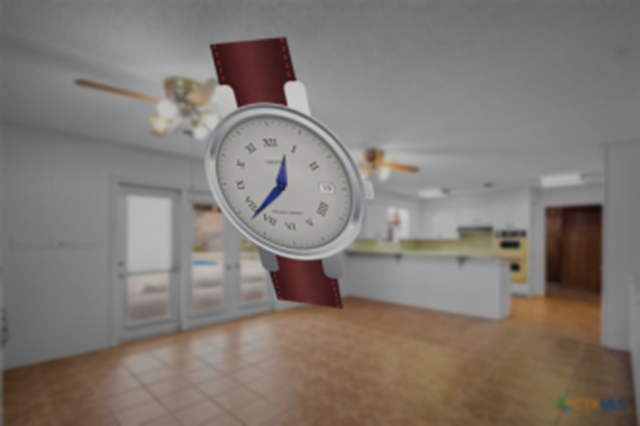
12:38
